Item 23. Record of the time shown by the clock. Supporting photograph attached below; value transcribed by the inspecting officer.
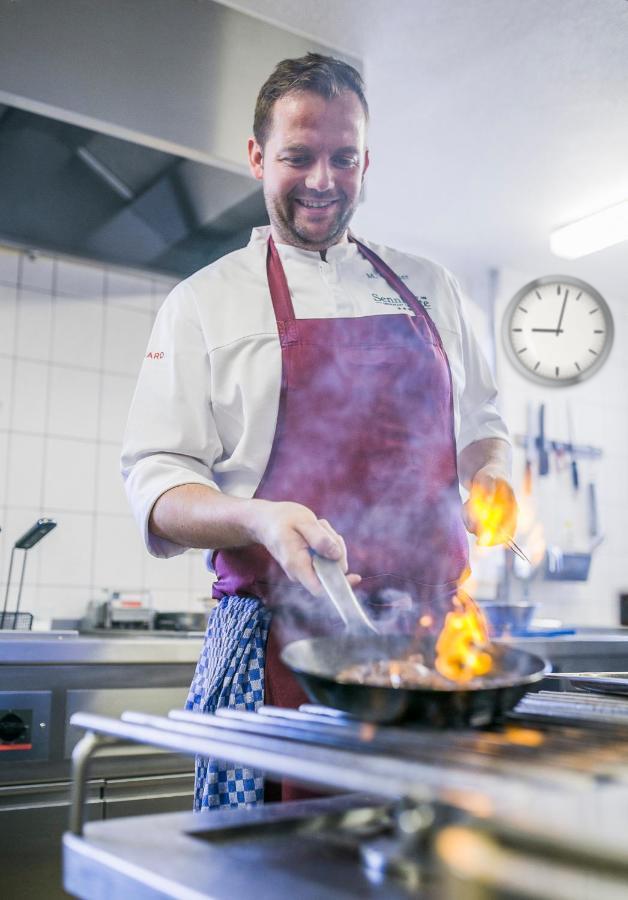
9:02
